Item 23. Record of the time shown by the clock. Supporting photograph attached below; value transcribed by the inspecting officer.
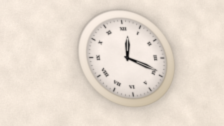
12:19
